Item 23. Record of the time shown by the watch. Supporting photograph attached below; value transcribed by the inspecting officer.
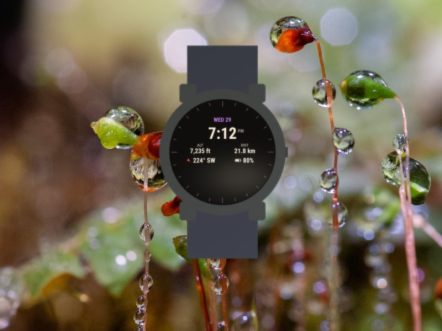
7:12
